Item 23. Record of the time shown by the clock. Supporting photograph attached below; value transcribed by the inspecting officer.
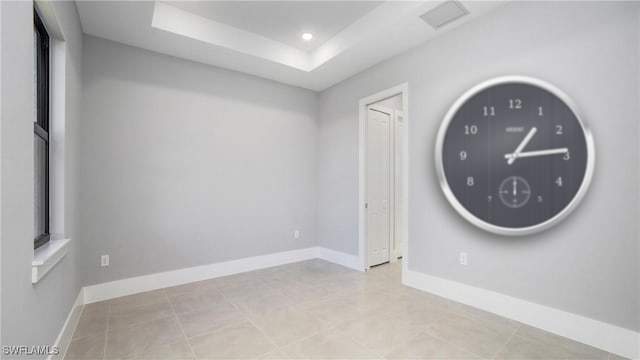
1:14
